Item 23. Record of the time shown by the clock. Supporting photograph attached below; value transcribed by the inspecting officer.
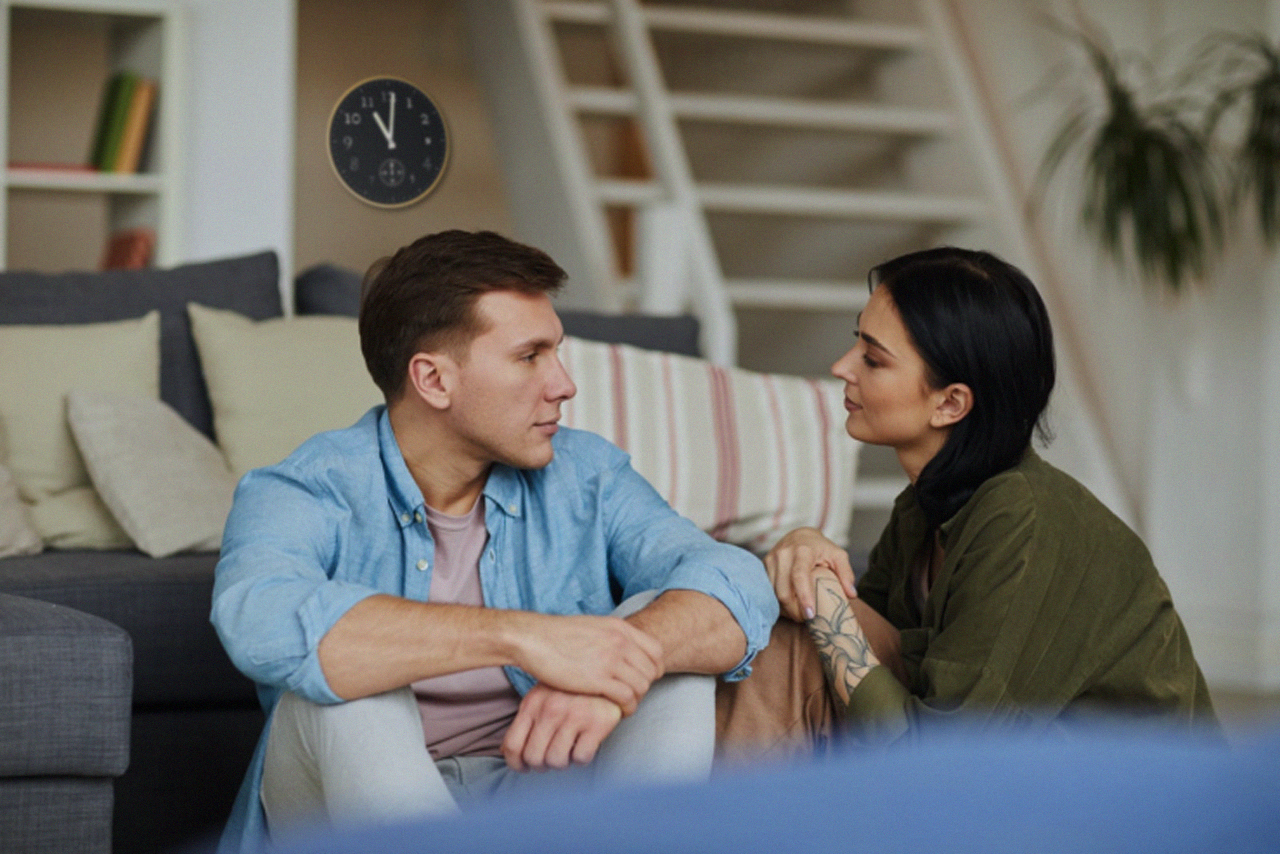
11:01
